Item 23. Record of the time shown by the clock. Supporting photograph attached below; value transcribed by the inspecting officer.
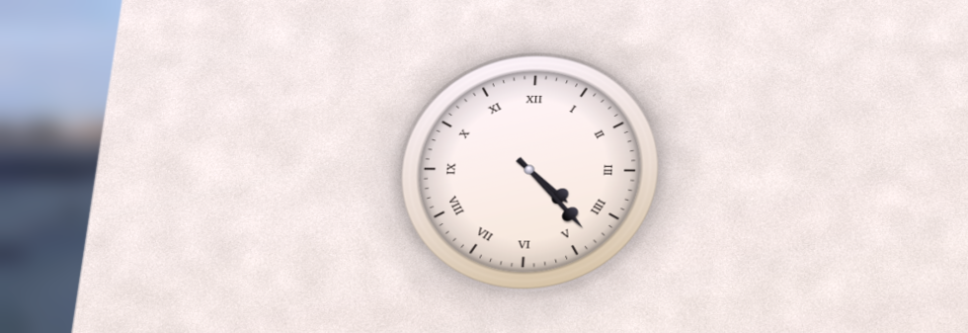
4:23
